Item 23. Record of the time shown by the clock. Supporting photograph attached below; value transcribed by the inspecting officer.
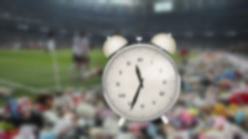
11:34
